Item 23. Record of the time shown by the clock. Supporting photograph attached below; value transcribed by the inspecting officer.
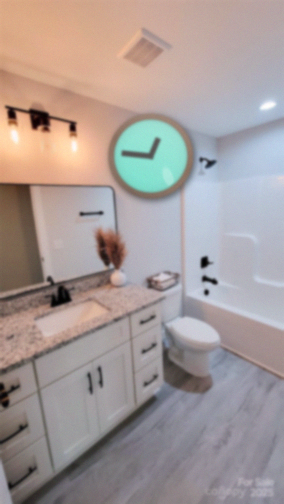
12:46
